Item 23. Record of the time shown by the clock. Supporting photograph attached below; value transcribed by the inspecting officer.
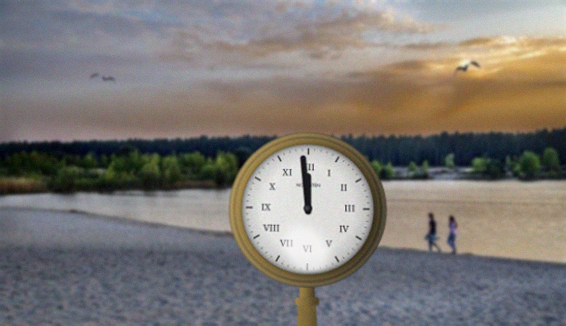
11:59
